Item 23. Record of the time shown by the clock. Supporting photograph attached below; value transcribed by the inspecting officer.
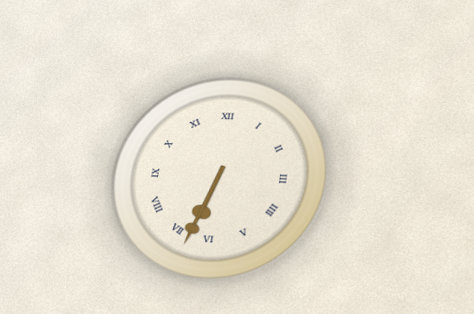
6:33
